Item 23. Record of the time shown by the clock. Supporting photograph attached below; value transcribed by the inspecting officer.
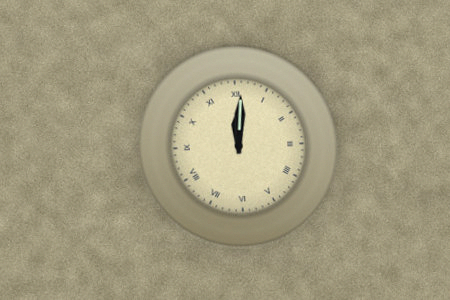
12:01
